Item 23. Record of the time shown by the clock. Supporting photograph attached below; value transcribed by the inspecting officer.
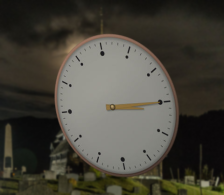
3:15
